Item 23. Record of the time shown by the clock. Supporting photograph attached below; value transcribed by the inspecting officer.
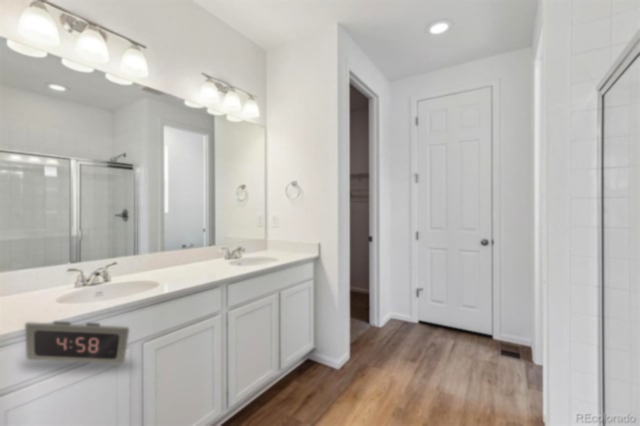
4:58
